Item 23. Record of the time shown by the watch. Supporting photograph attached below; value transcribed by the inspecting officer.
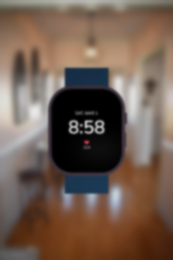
8:58
